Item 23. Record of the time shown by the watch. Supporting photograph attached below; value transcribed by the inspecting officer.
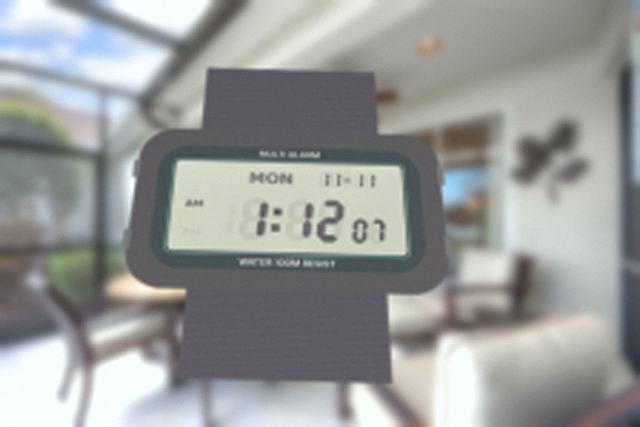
1:12:07
